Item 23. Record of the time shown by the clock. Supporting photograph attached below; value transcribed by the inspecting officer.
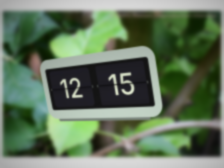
12:15
